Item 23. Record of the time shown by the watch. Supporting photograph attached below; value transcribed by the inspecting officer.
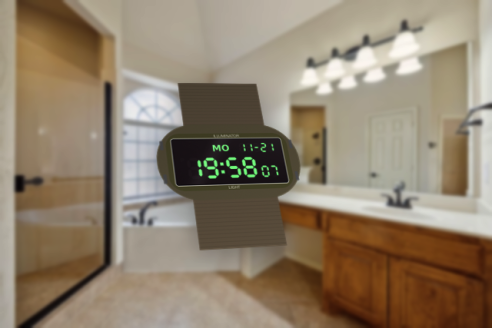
19:58:07
